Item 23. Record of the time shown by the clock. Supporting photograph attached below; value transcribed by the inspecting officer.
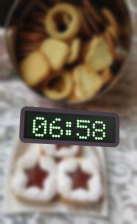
6:58
